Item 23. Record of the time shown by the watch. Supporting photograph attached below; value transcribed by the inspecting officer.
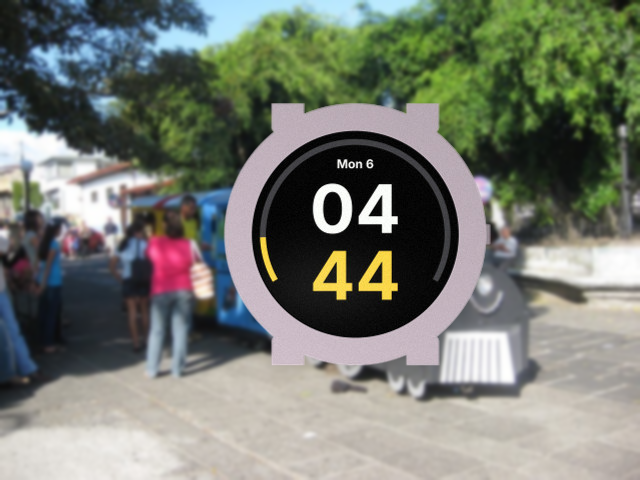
4:44
